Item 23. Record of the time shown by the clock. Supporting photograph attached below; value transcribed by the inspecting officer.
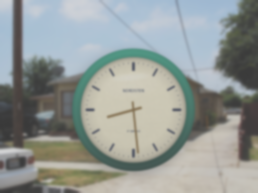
8:29
